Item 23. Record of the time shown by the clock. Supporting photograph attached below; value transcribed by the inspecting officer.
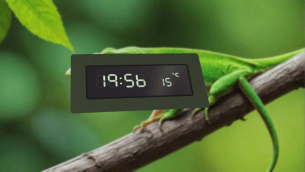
19:56
